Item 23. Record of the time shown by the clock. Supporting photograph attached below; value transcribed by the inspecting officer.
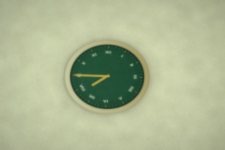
7:45
